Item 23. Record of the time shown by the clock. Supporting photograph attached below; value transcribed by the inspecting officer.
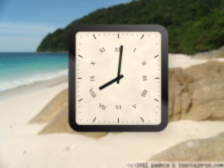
8:01
